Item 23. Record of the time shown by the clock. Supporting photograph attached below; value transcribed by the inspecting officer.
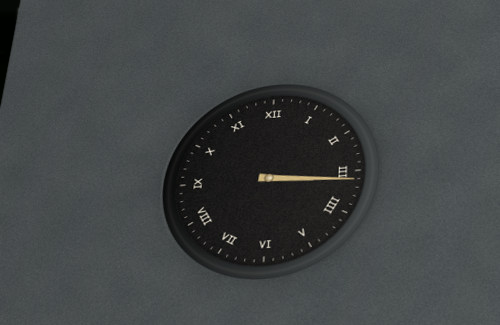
3:16
